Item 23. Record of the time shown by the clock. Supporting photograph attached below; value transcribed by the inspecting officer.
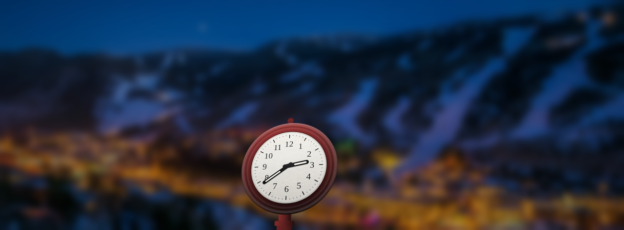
2:39
